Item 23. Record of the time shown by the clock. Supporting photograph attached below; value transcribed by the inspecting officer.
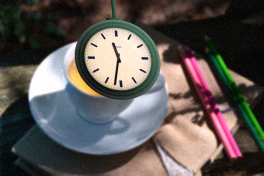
11:32
